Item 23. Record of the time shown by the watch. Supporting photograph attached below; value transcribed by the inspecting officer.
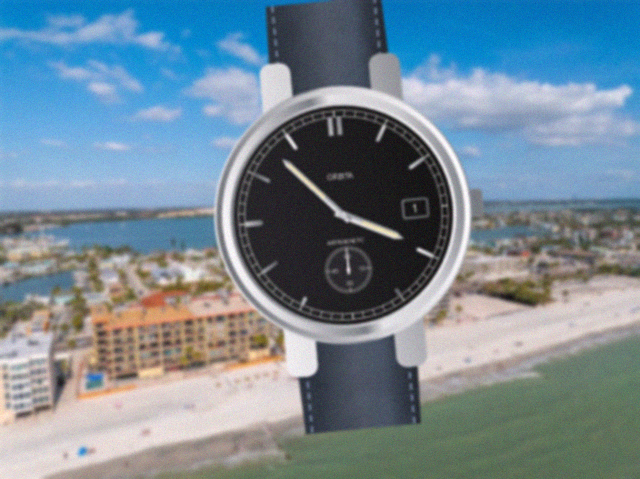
3:53
